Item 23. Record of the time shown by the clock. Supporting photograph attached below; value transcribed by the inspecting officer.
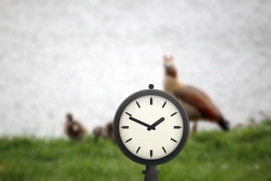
1:49
